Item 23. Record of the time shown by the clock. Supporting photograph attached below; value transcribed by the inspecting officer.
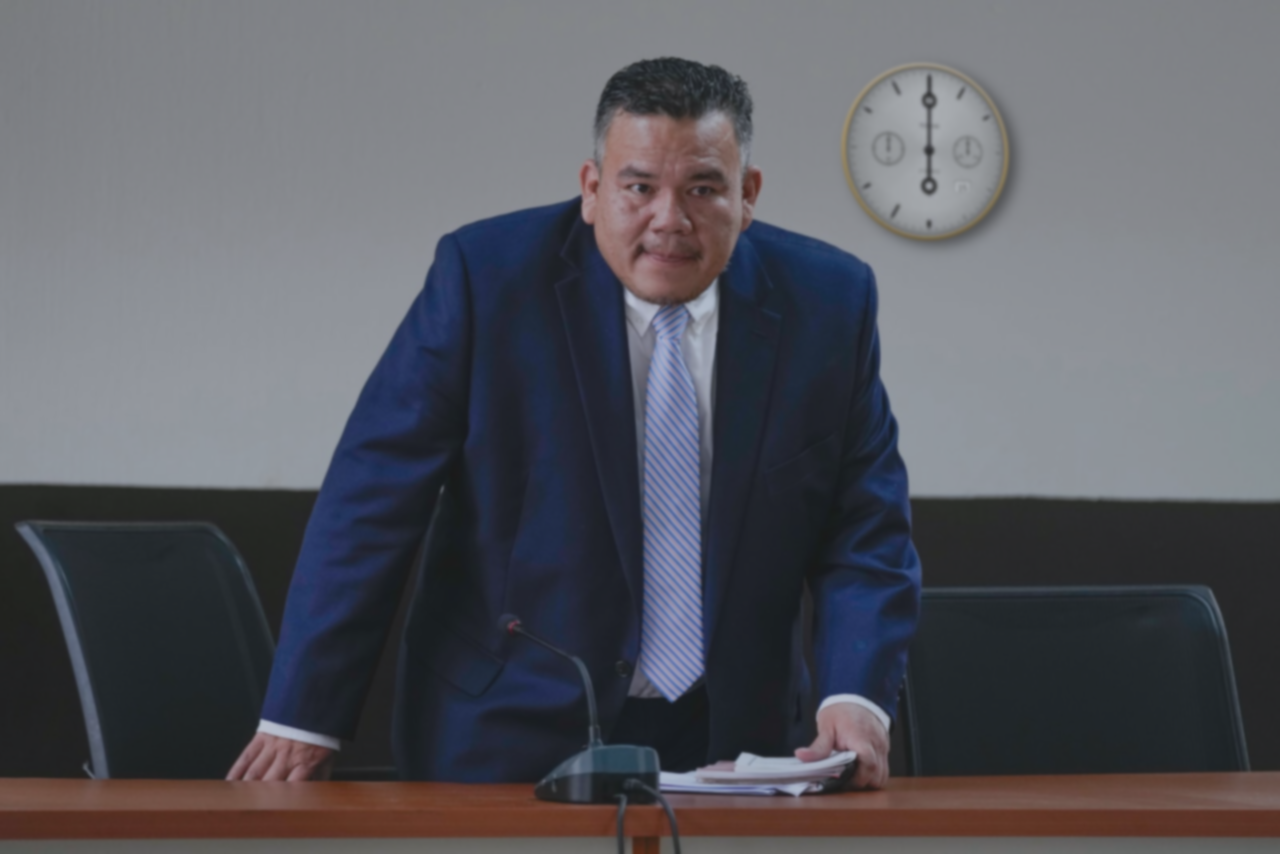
6:00
